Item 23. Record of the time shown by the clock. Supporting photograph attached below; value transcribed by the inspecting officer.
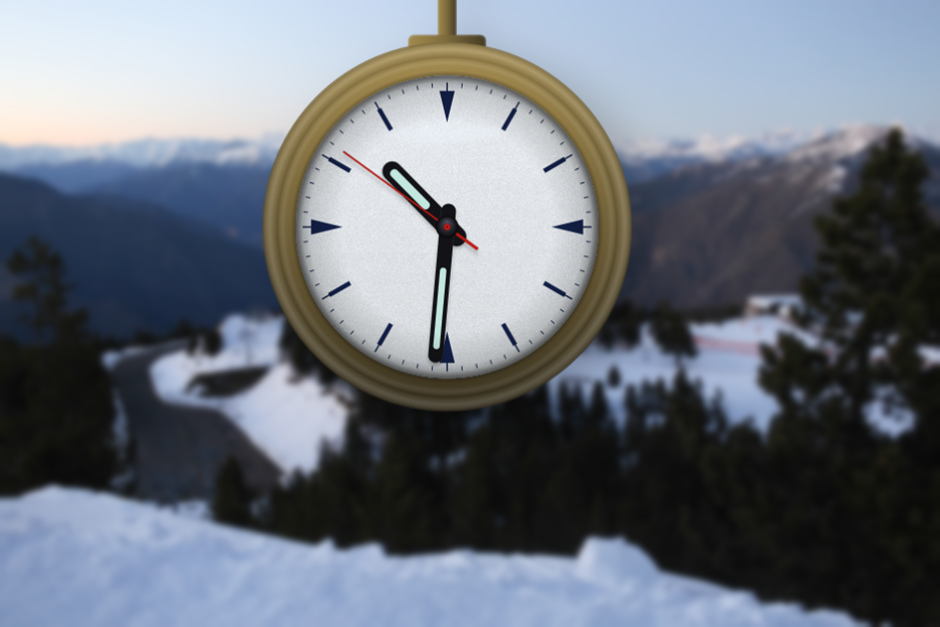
10:30:51
